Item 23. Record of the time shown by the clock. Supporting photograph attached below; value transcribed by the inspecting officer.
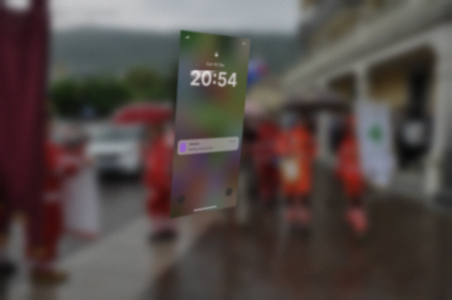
20:54
